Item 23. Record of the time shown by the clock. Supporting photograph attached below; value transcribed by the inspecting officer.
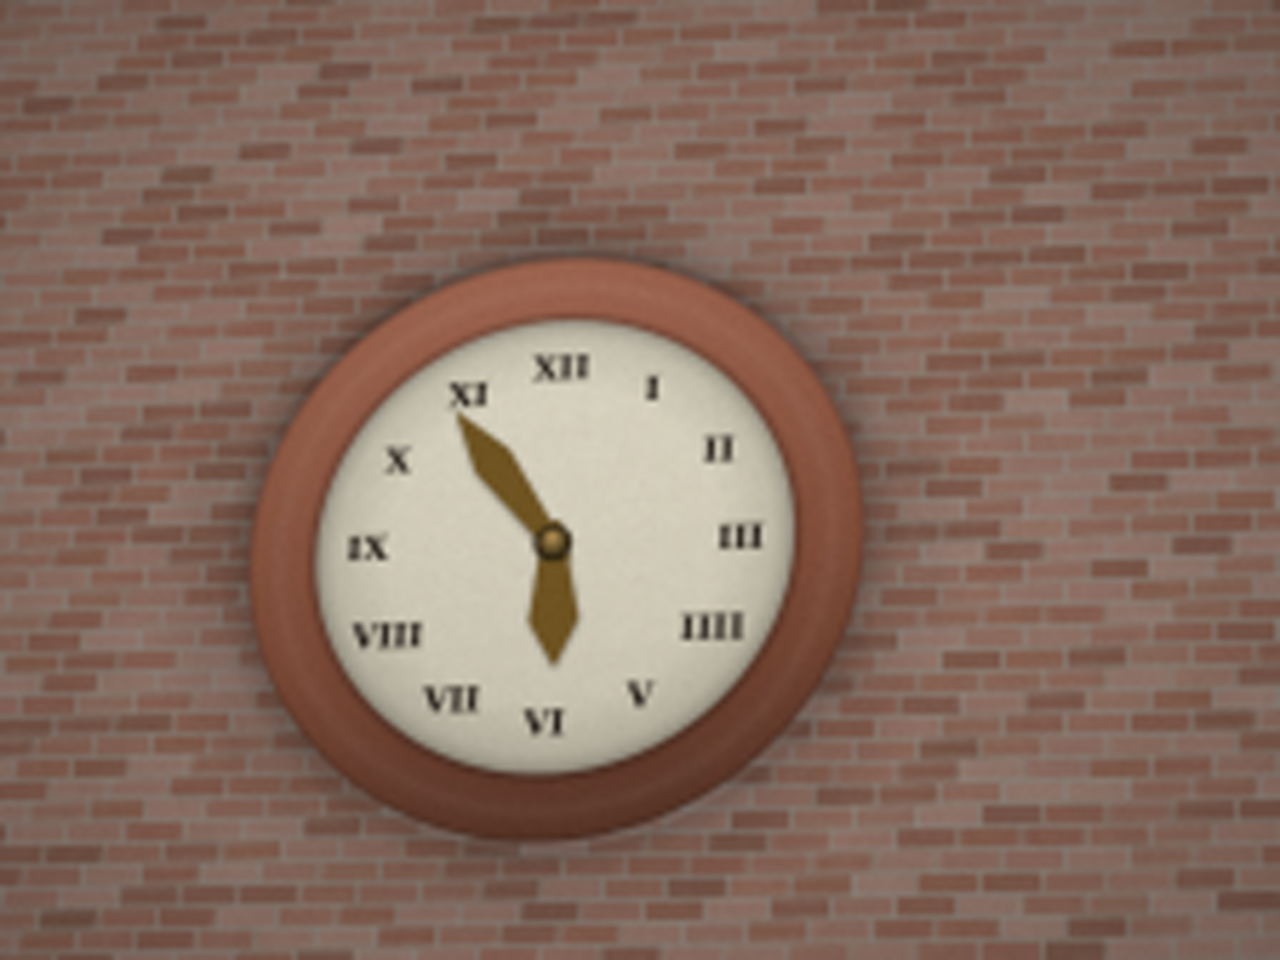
5:54
